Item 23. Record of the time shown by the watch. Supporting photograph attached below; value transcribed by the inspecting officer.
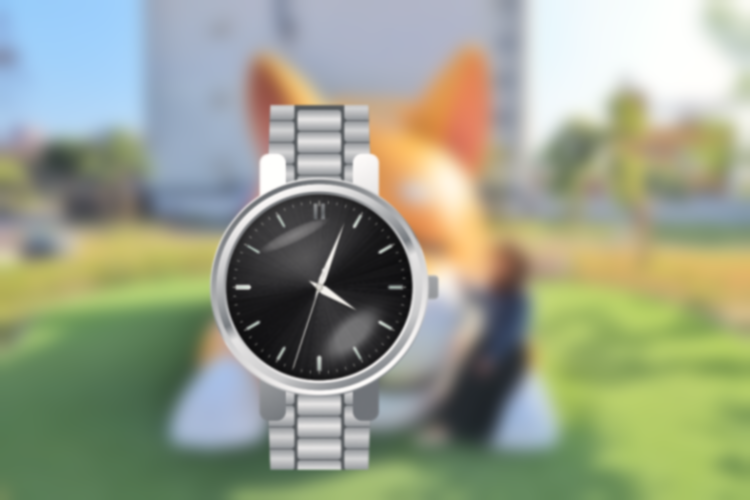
4:03:33
